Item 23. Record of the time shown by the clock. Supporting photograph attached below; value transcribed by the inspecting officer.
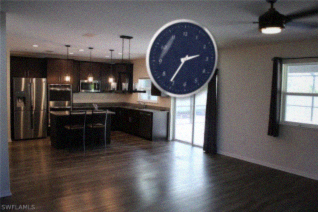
2:36
